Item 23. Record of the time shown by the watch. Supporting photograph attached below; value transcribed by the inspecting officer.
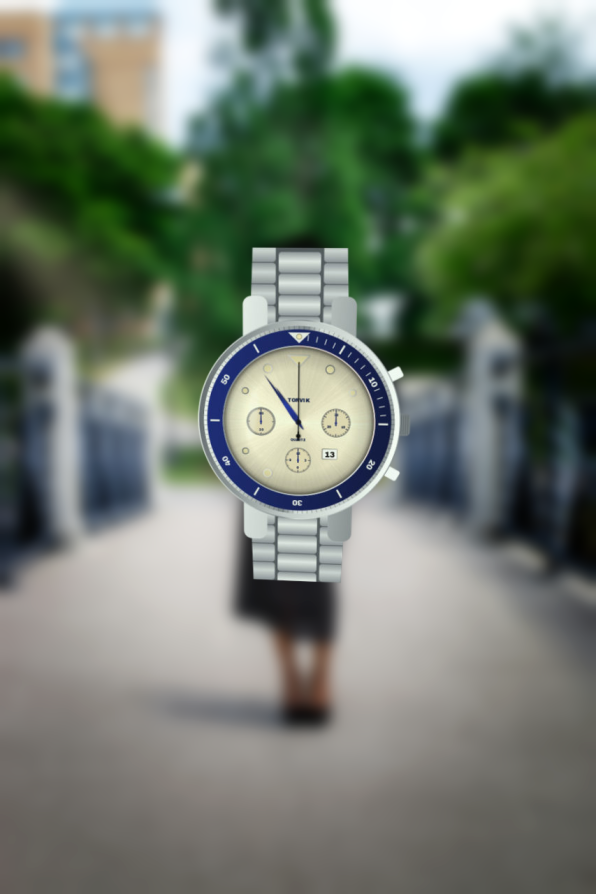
10:54
